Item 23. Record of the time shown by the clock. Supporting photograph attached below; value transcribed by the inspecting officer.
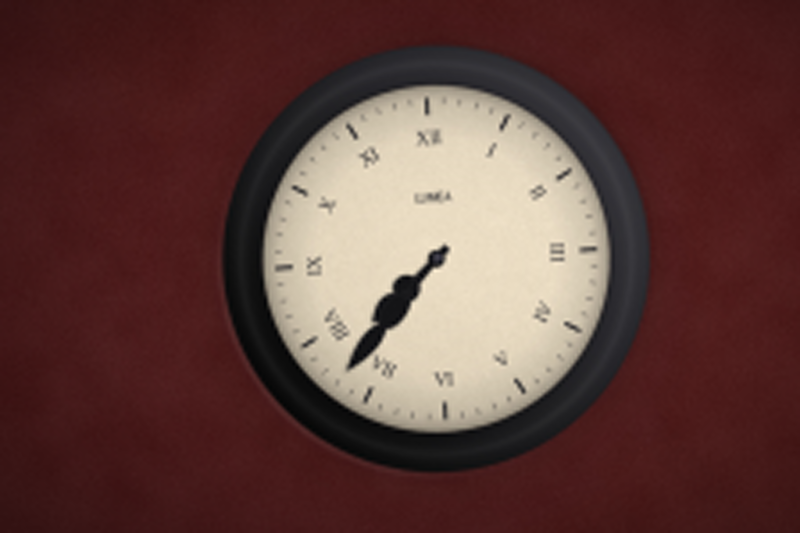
7:37
